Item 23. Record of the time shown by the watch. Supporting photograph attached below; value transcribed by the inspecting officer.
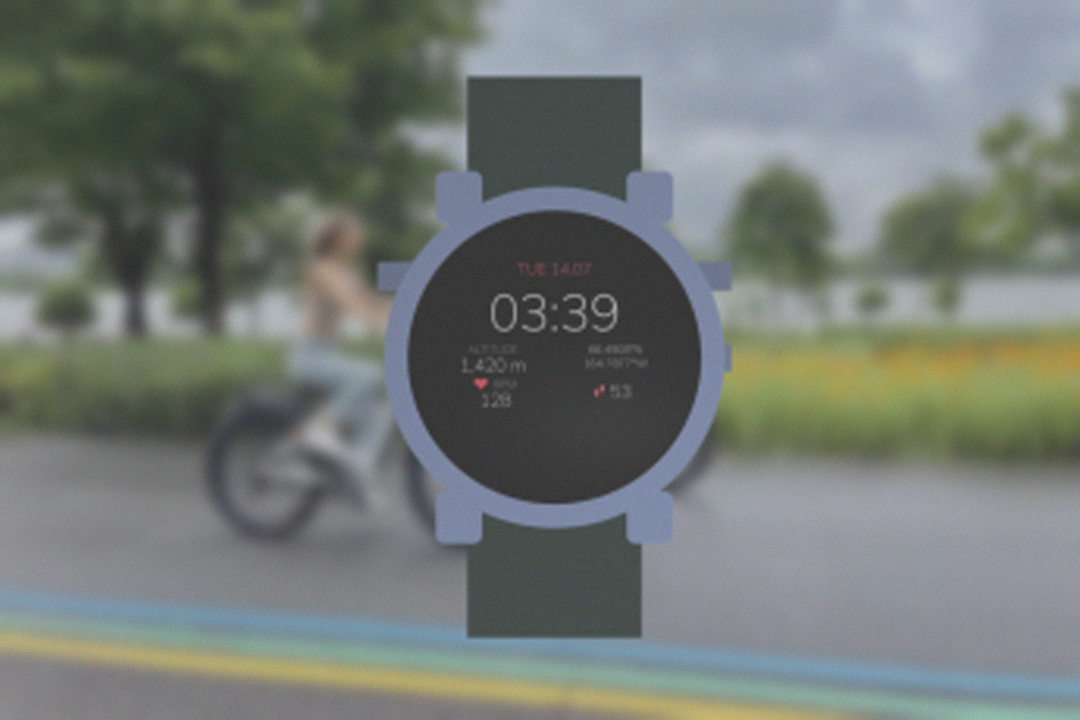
3:39
